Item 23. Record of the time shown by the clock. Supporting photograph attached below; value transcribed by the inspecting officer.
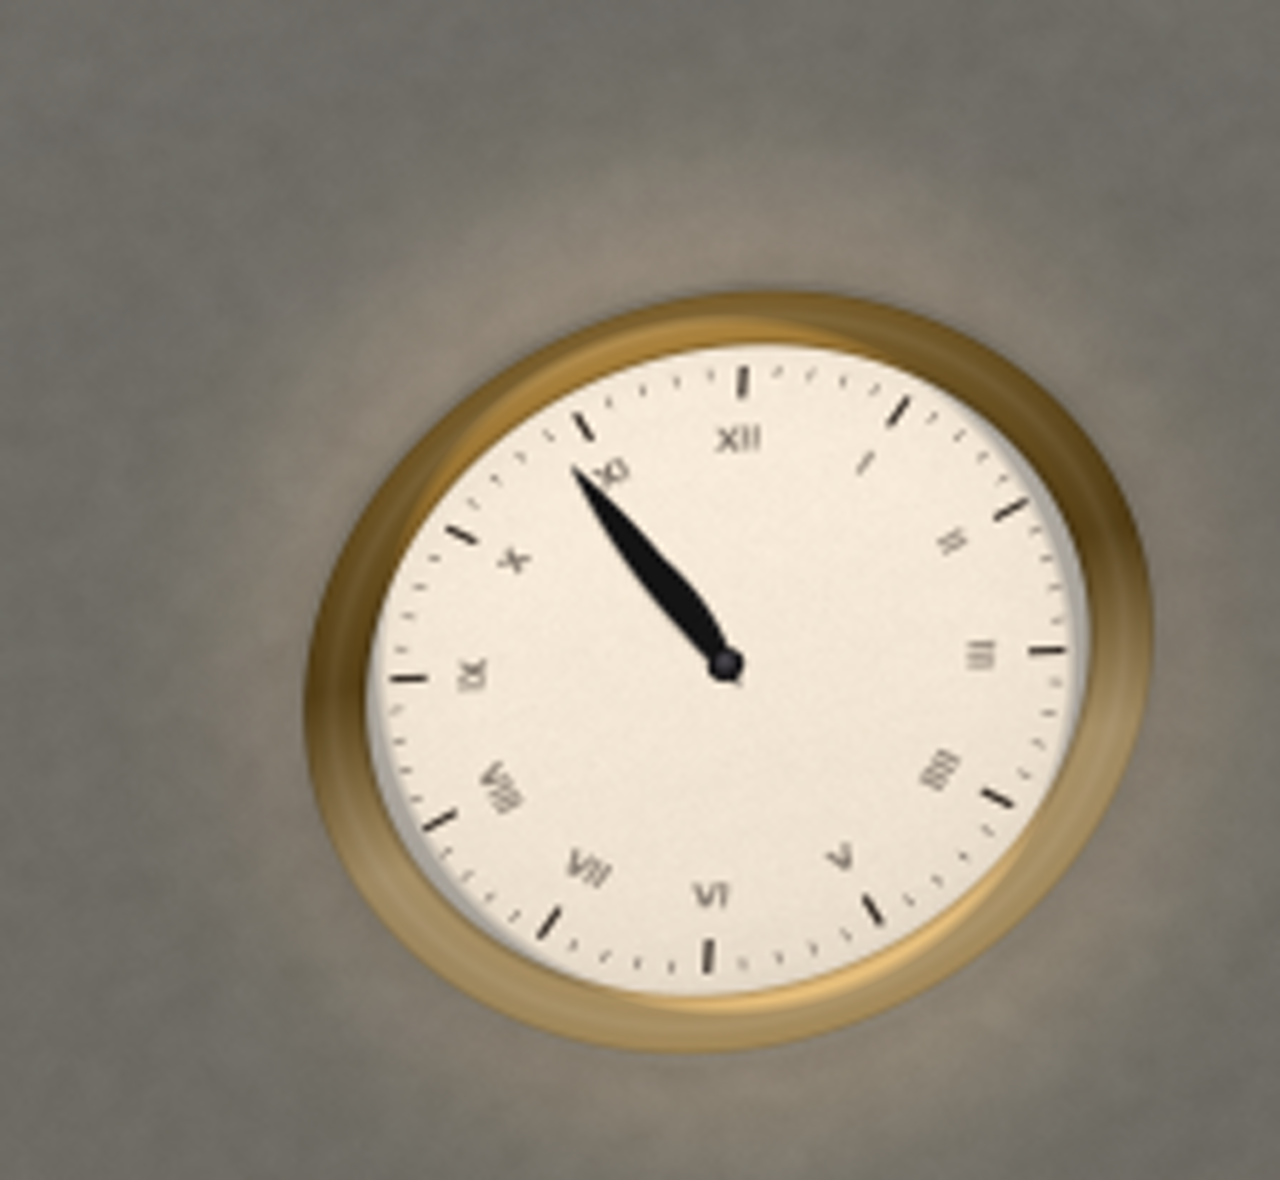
10:54
